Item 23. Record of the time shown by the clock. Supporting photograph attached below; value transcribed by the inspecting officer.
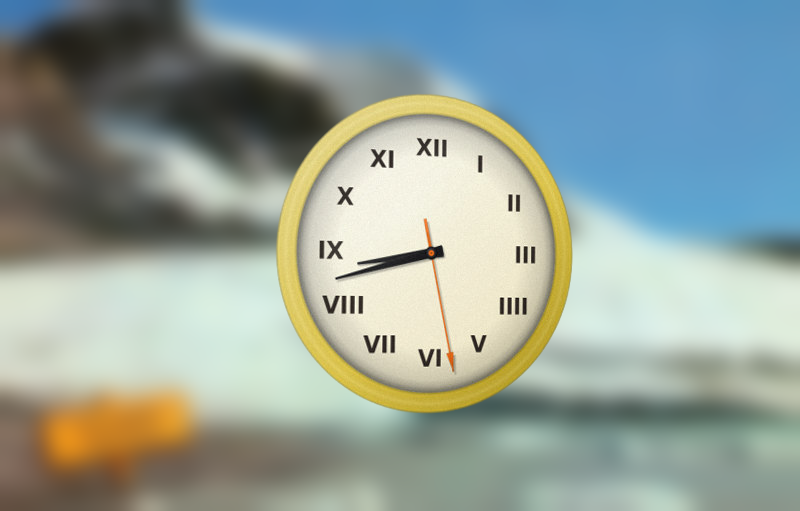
8:42:28
